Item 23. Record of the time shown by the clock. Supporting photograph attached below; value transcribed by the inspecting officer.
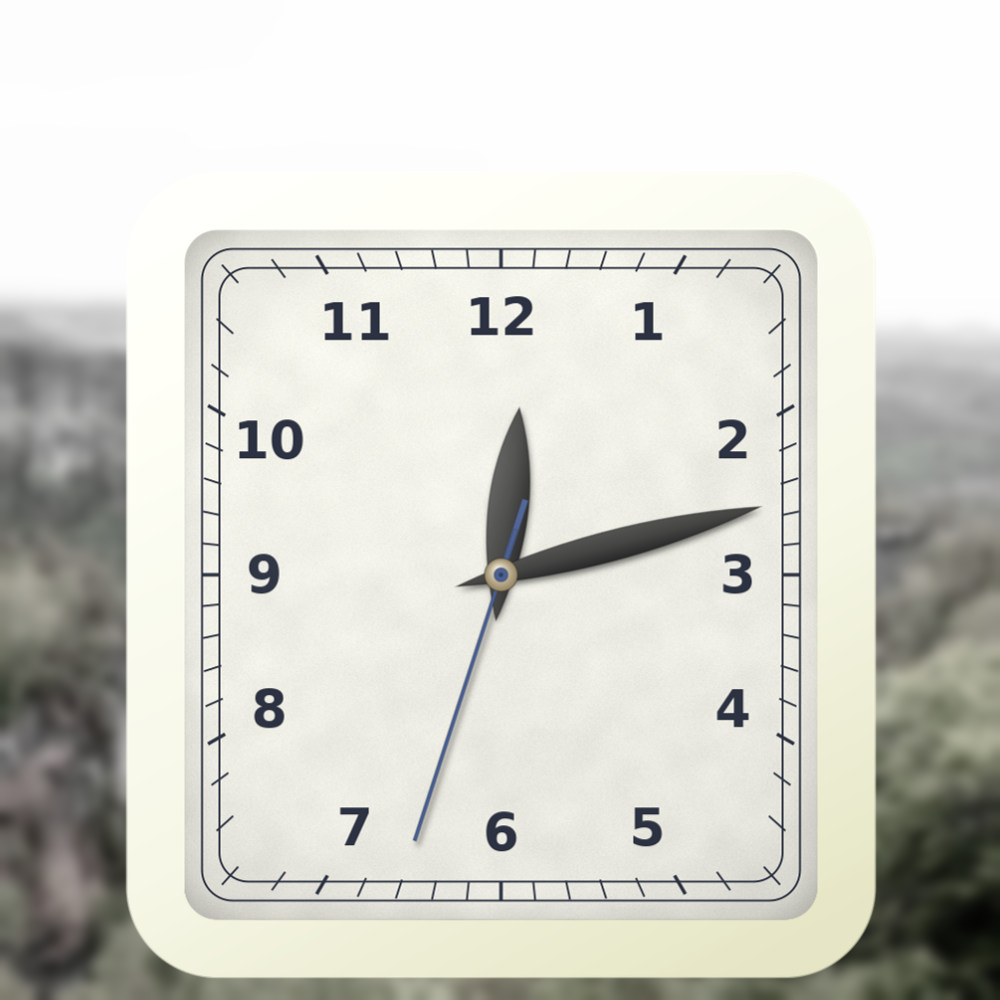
12:12:33
